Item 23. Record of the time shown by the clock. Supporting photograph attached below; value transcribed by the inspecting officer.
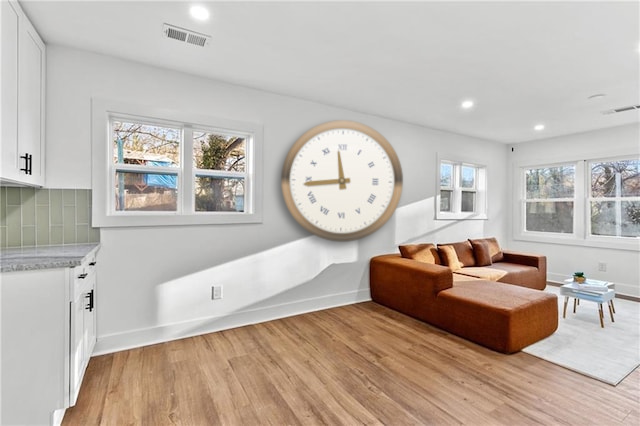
11:44
